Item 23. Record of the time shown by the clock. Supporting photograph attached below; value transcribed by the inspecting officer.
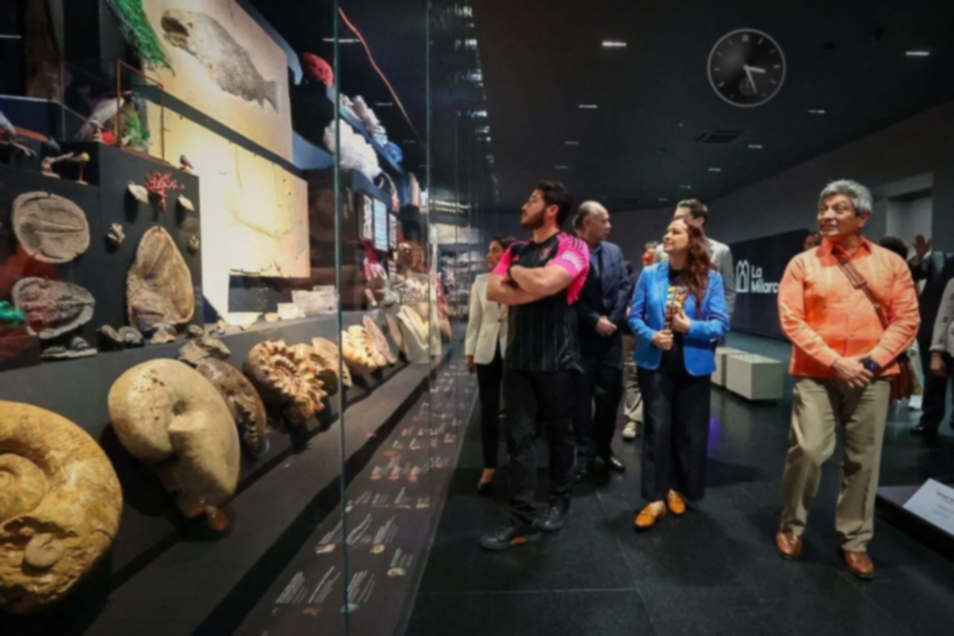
3:27
